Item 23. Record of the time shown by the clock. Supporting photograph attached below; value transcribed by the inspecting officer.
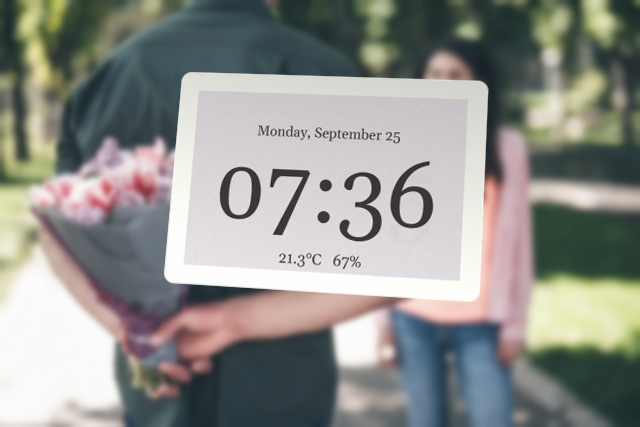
7:36
